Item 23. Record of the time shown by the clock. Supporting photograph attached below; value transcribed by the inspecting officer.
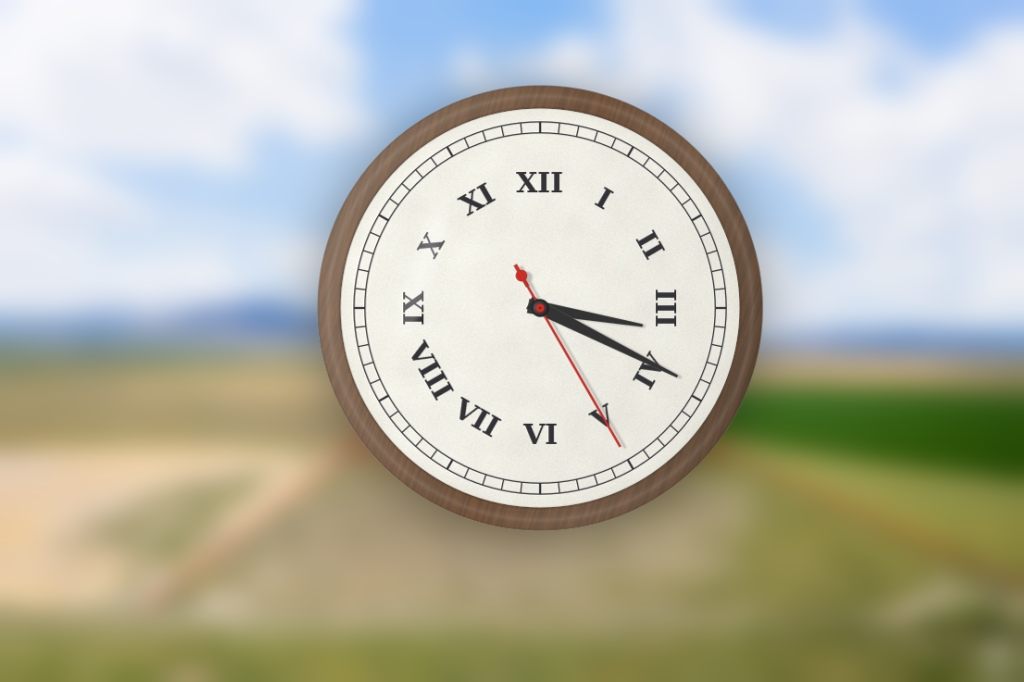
3:19:25
